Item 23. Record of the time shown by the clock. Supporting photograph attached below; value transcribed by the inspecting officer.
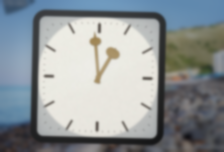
12:59
